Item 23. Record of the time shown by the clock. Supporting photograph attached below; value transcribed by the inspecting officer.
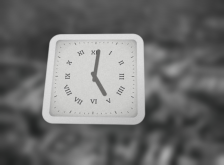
5:01
